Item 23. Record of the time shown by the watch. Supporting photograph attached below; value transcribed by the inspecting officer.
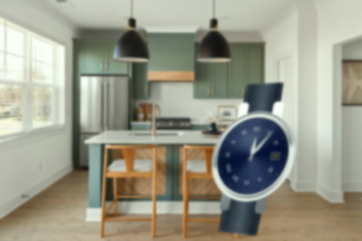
12:06
